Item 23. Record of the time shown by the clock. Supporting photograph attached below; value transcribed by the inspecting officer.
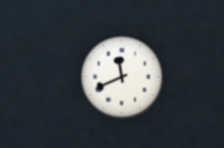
11:41
